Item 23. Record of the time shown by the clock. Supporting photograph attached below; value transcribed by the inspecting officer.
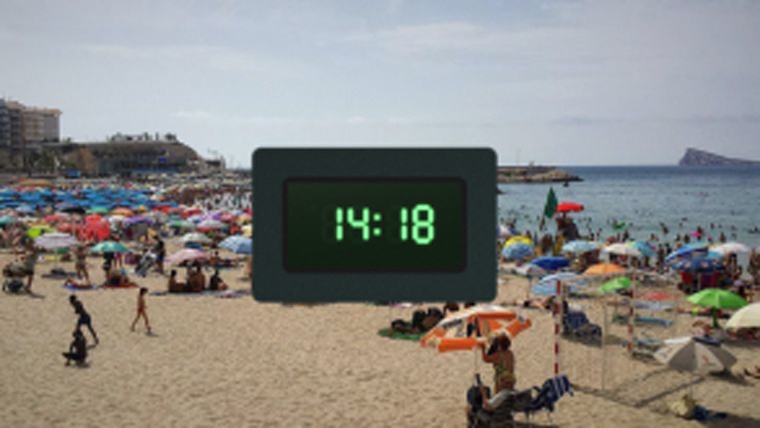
14:18
